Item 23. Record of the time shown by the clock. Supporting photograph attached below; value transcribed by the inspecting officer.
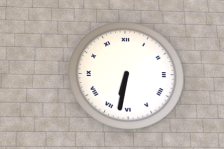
6:32
